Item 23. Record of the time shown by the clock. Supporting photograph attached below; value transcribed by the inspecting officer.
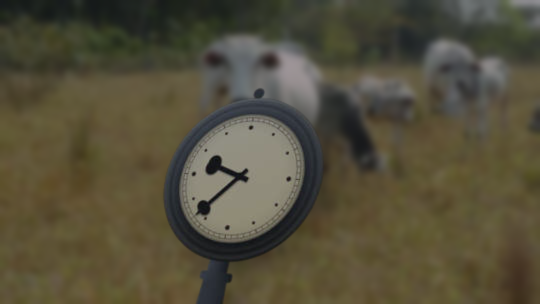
9:37
